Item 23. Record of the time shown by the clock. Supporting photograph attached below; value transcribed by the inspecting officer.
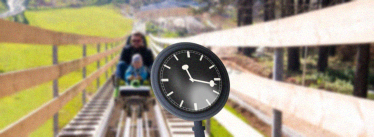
11:17
